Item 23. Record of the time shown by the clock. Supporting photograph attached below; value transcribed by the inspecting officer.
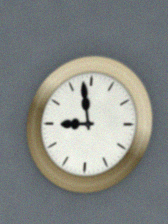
8:58
